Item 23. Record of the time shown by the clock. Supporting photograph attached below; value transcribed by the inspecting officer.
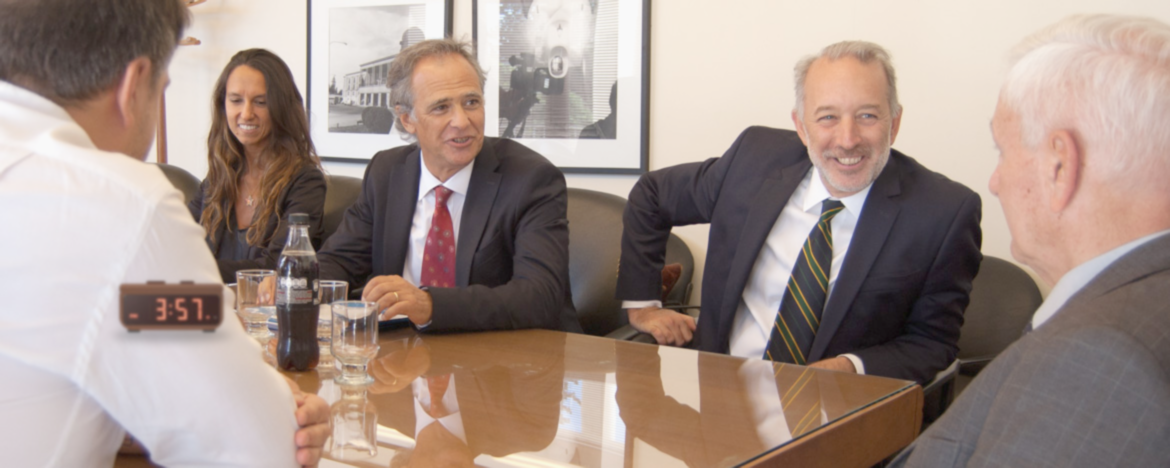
3:57
